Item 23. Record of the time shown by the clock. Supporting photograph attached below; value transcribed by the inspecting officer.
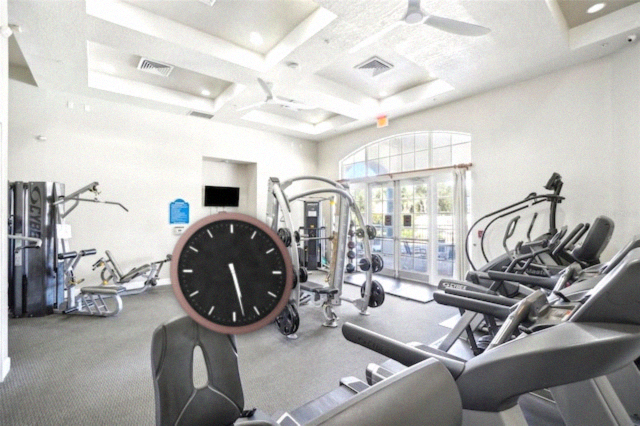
5:28
